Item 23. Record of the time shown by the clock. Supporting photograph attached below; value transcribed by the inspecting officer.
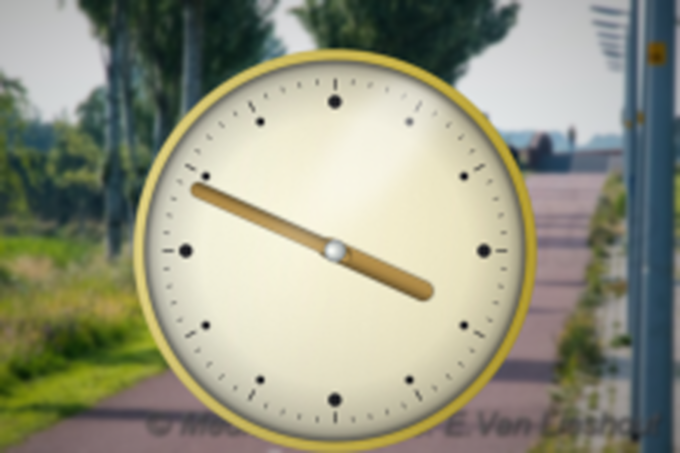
3:49
